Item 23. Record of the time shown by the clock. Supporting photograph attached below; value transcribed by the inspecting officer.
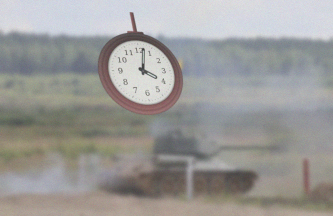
4:02
